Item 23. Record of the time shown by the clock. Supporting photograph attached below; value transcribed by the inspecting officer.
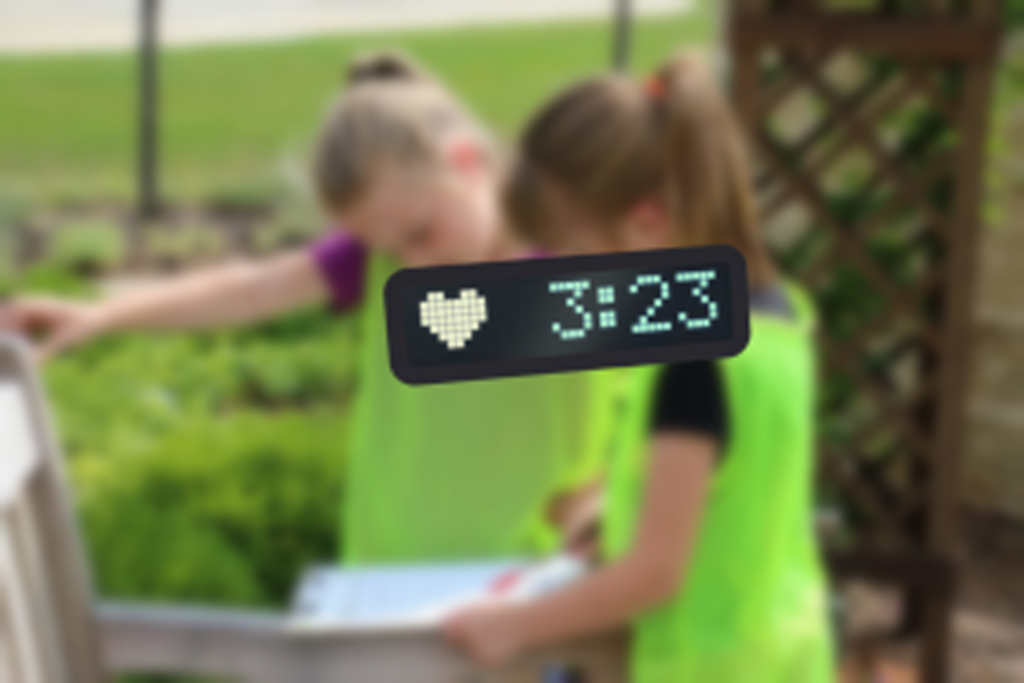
3:23
